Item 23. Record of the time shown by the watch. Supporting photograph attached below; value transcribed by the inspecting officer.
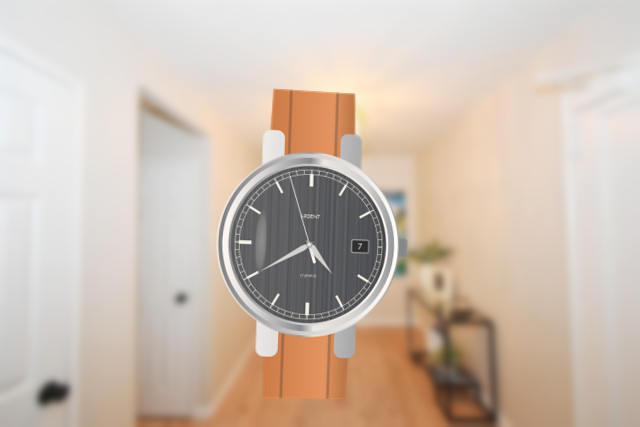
4:39:57
